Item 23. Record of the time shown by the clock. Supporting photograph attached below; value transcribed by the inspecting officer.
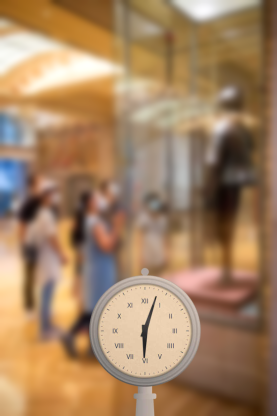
6:03
